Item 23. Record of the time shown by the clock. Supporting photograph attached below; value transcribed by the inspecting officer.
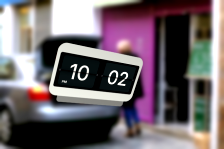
10:02
